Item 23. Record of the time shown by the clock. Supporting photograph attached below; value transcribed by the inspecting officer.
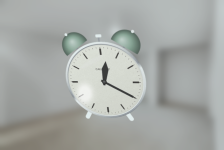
12:20
